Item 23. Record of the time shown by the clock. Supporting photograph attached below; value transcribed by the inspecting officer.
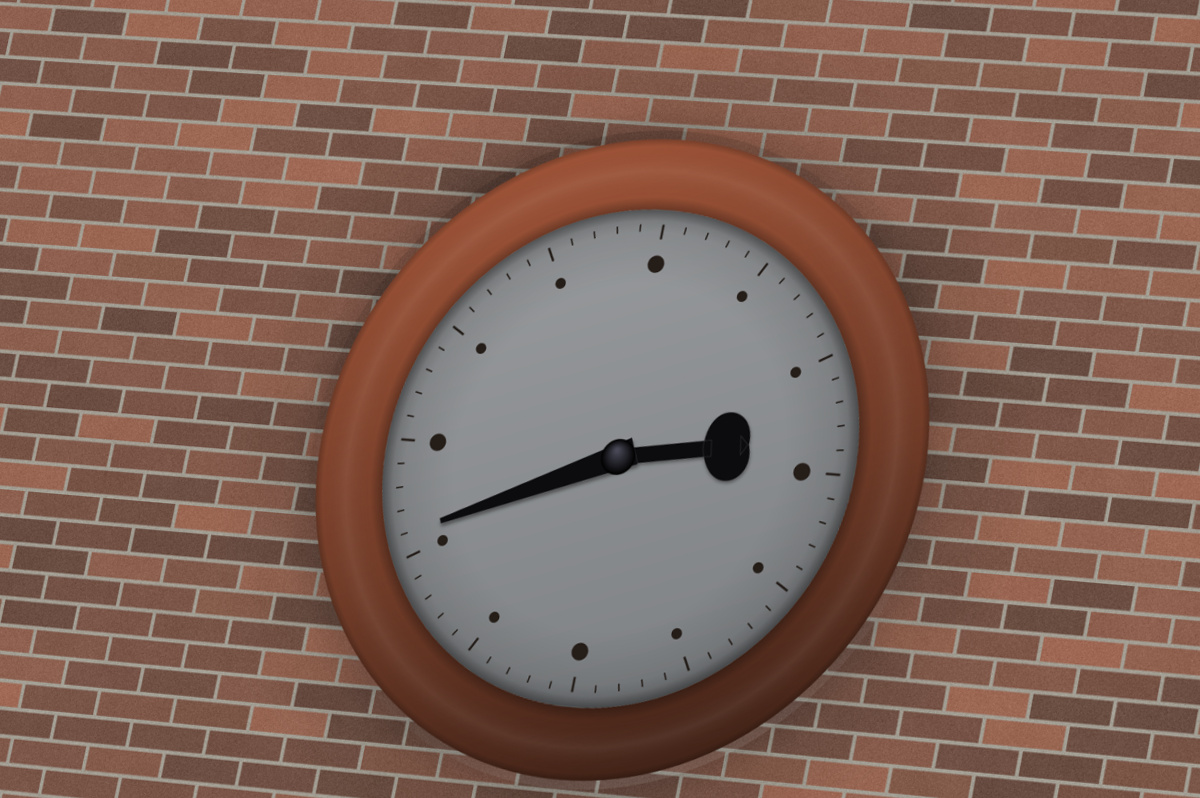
2:41
